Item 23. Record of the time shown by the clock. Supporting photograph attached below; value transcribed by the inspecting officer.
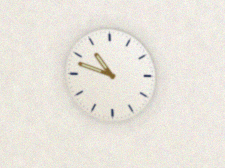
10:48
